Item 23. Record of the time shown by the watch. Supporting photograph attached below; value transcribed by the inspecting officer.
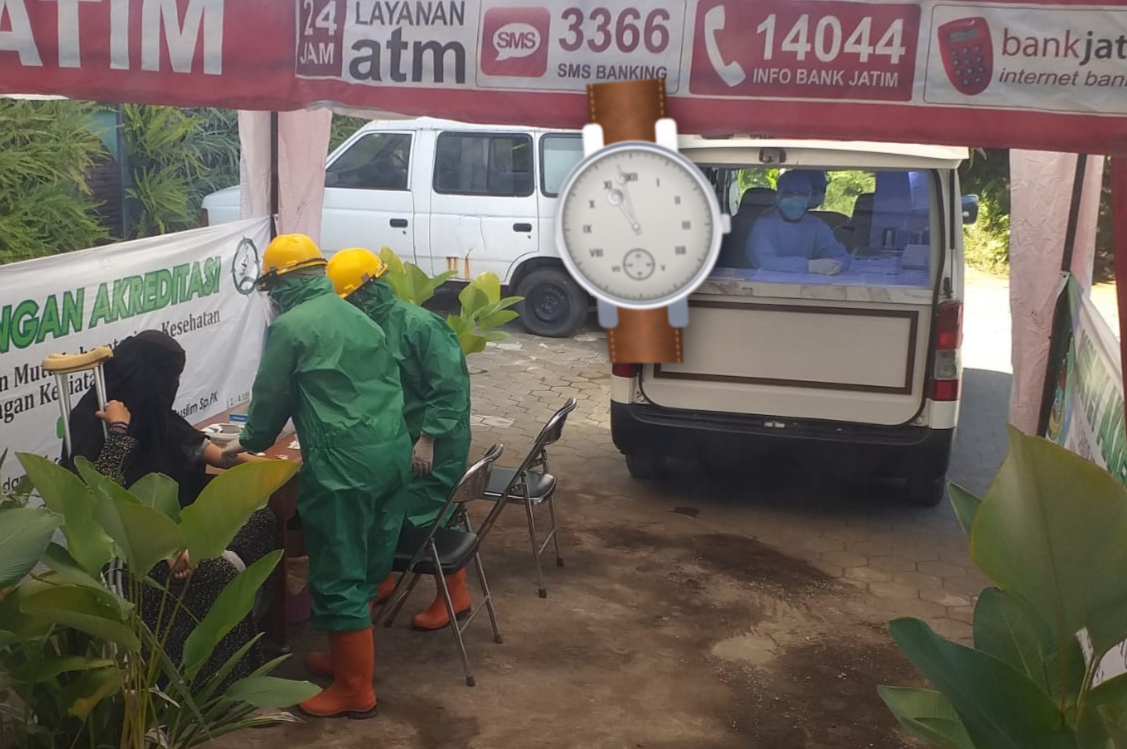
10:58
